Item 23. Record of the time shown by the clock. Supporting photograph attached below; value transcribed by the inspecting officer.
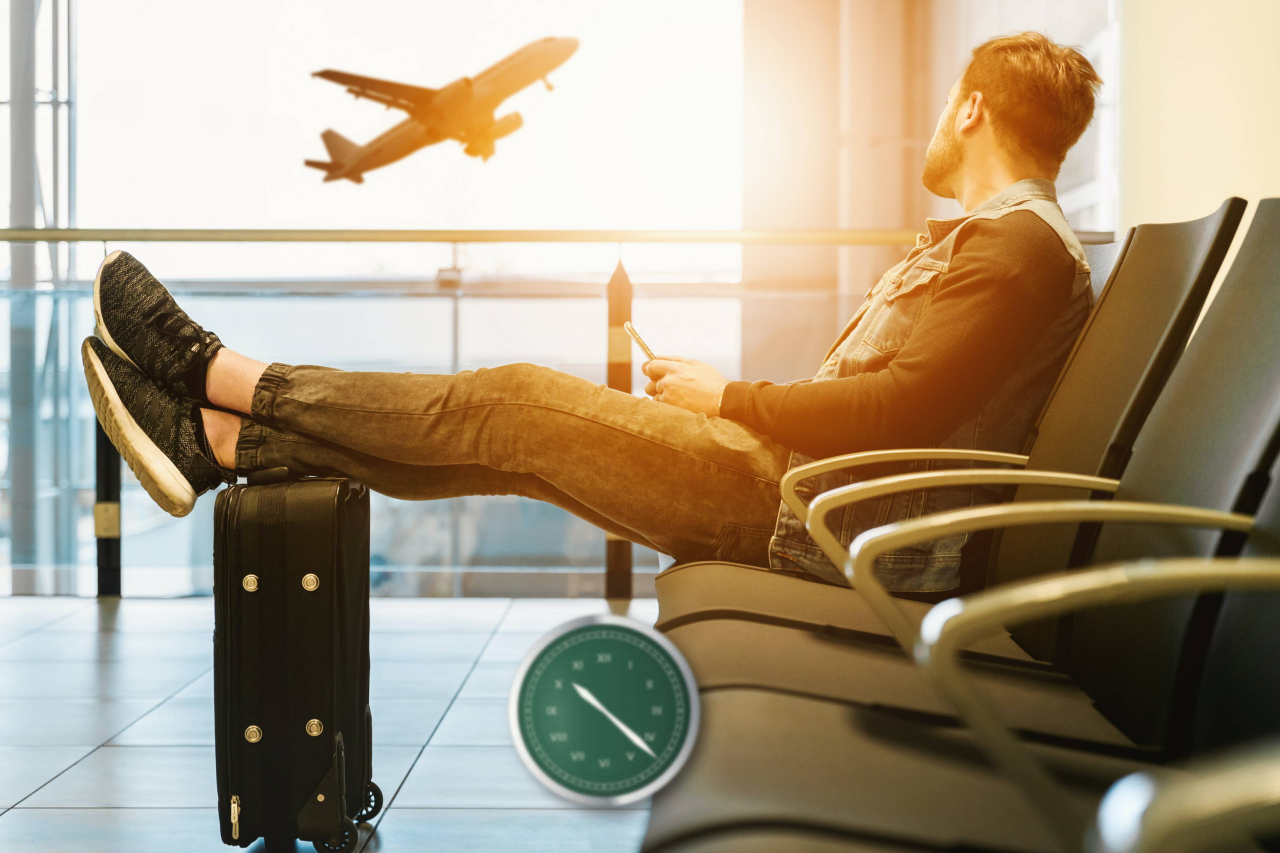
10:22
